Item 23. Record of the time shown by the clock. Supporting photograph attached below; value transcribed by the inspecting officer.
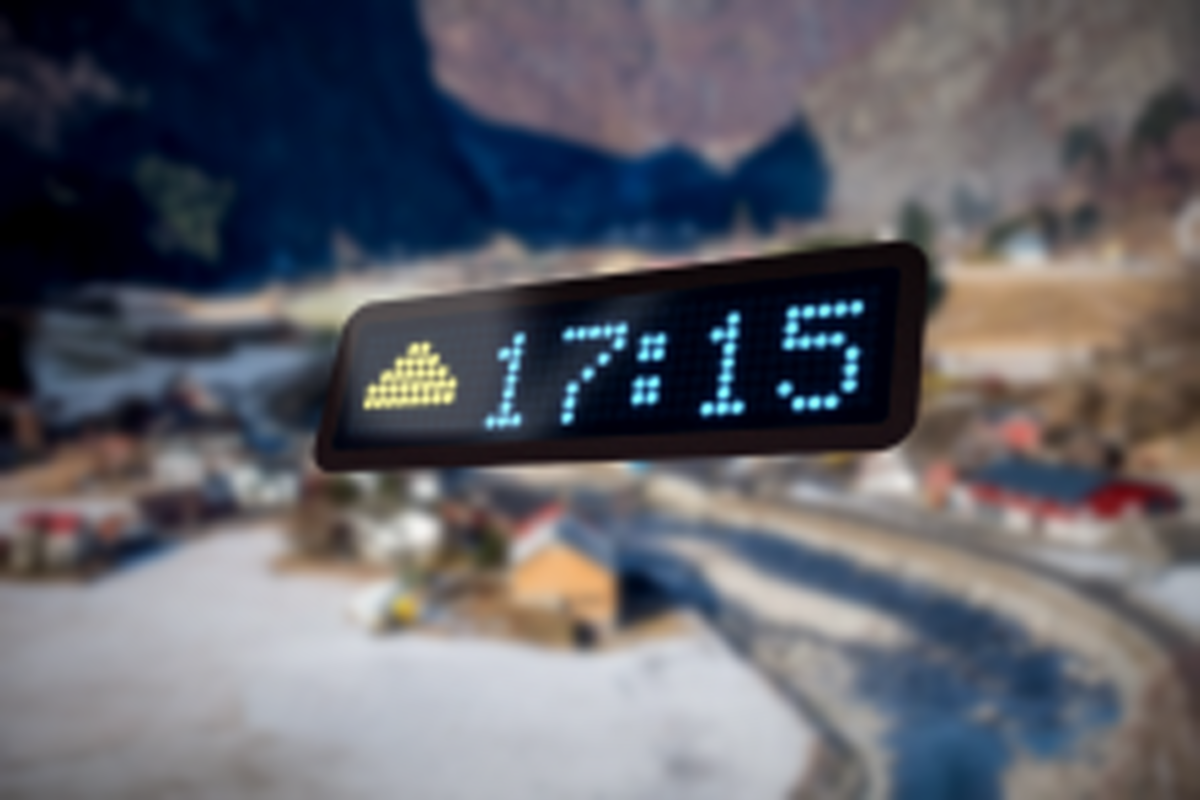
17:15
